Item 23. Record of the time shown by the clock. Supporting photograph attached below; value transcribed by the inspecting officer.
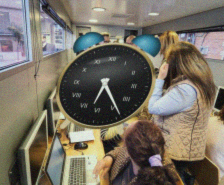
6:24
